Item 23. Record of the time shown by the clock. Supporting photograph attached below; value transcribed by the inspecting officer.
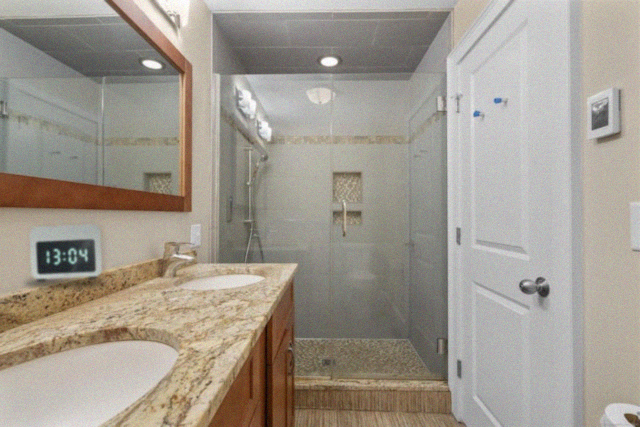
13:04
